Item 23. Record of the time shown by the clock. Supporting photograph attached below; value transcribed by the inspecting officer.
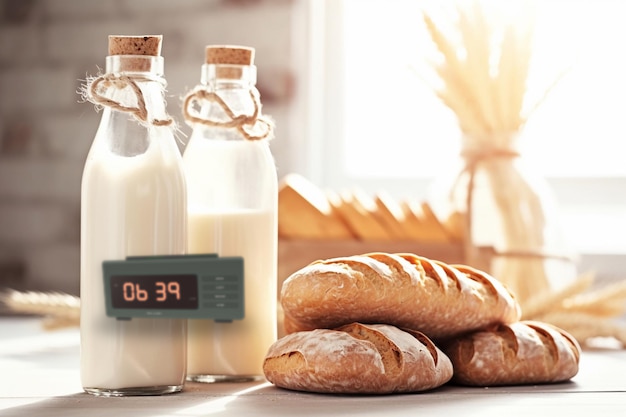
6:39
